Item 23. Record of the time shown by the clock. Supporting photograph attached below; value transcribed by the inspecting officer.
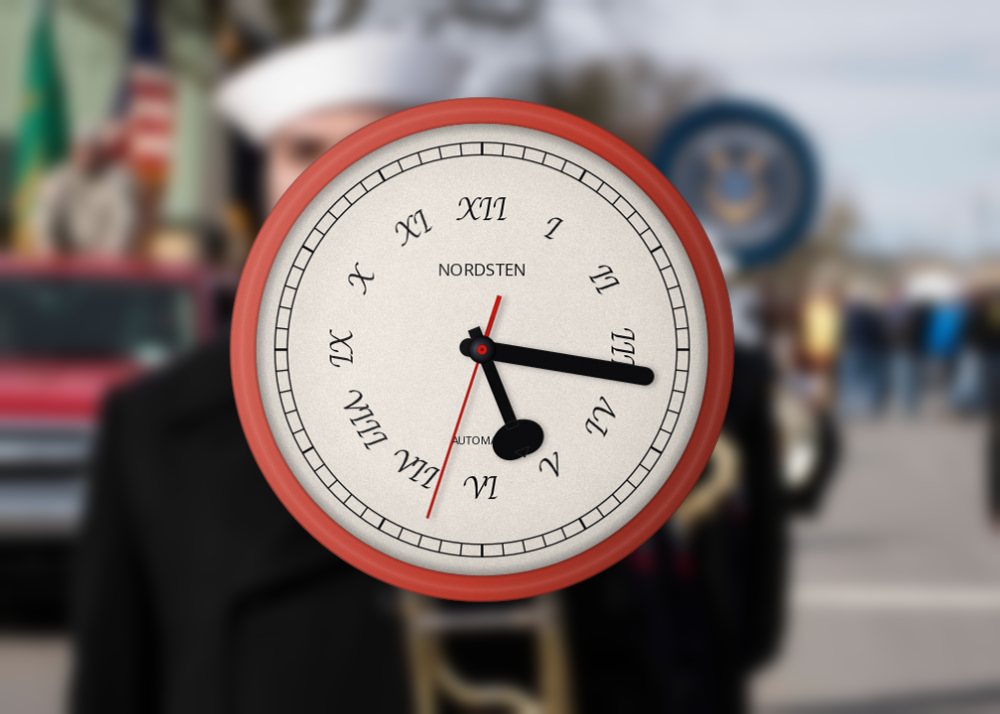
5:16:33
